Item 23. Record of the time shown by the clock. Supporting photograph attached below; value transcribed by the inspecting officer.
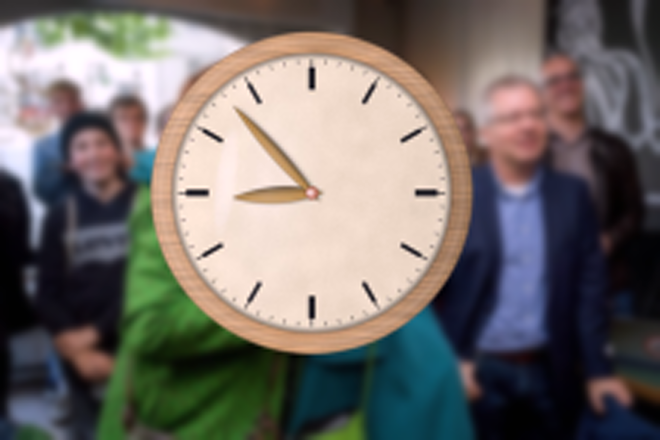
8:53
